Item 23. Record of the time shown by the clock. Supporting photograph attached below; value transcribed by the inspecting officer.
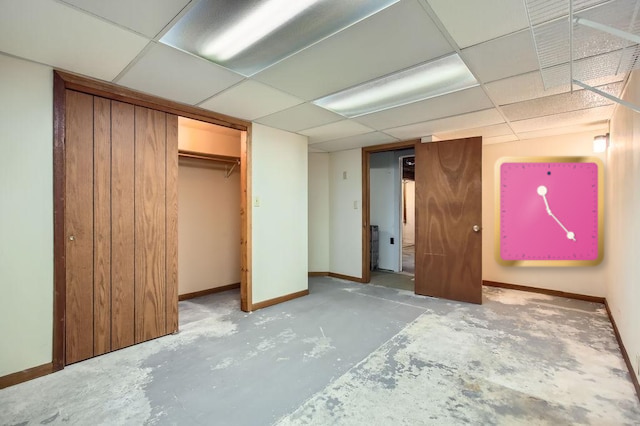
11:23
